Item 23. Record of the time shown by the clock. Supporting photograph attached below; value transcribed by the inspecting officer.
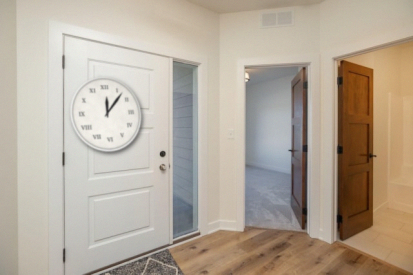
12:07
